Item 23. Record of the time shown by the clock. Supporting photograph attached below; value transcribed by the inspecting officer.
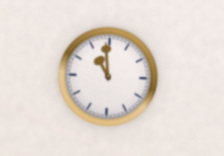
10:59
